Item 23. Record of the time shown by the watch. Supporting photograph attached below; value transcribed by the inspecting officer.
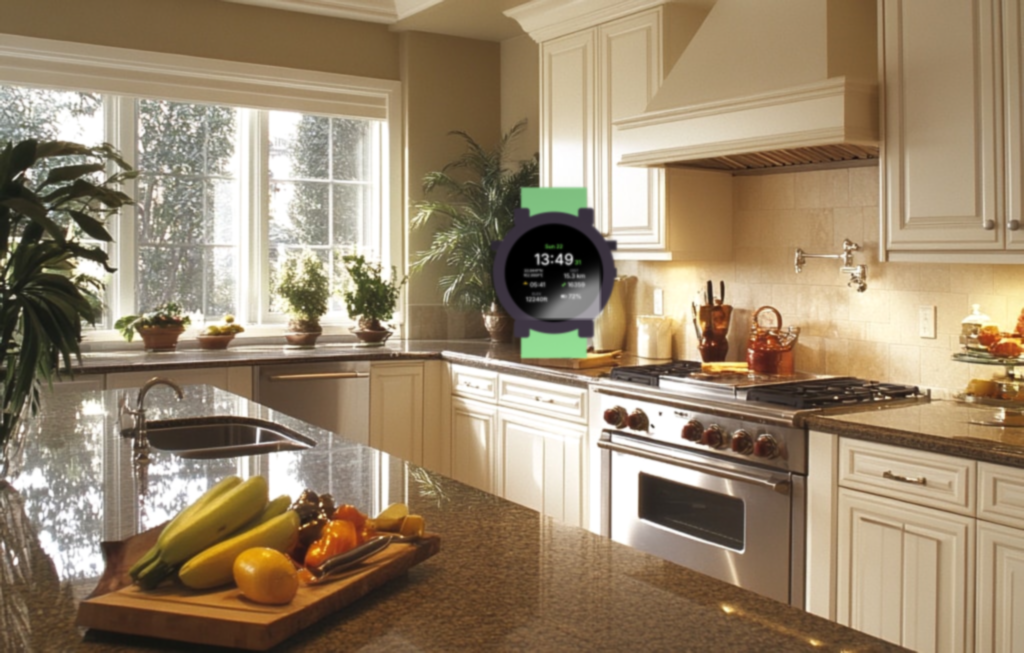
13:49
